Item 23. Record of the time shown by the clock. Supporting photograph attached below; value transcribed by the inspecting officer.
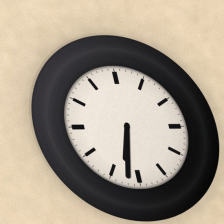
6:32
